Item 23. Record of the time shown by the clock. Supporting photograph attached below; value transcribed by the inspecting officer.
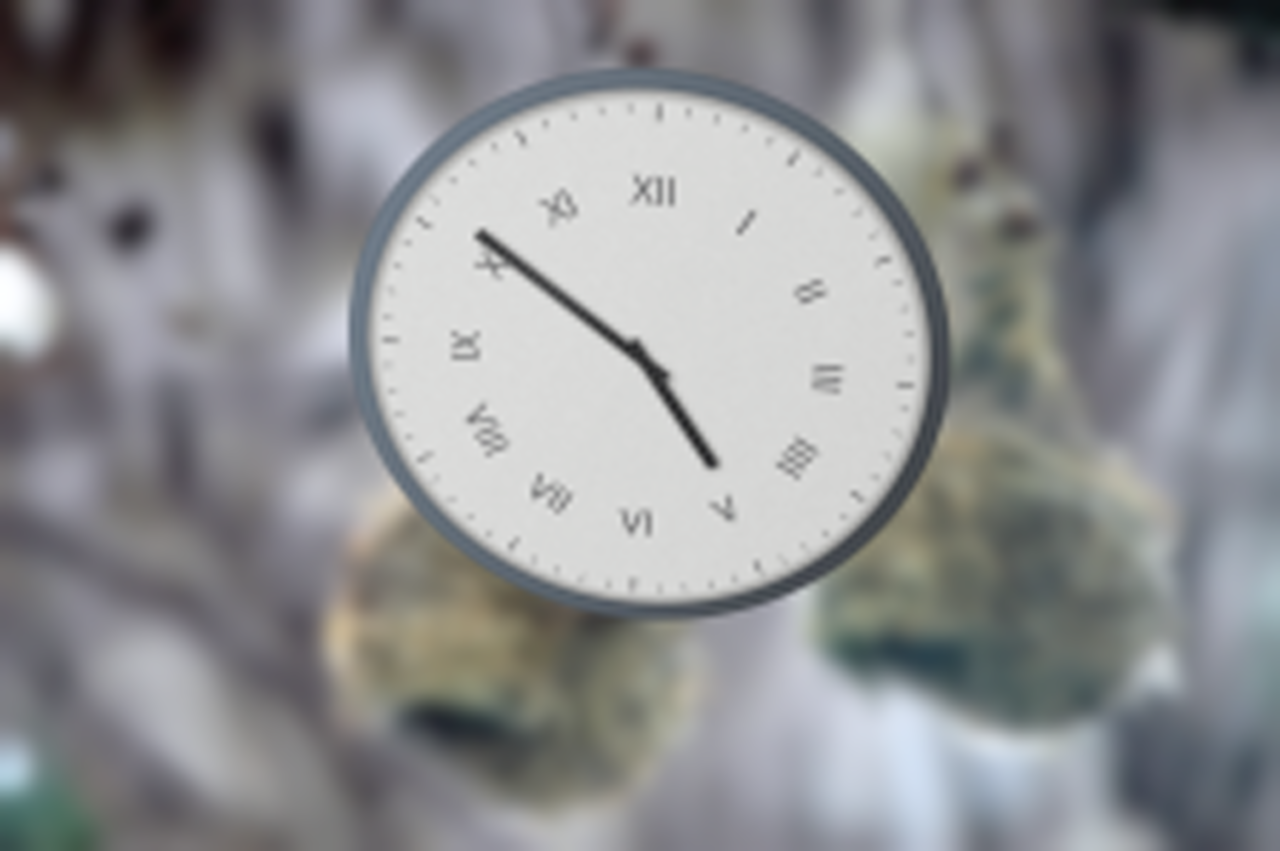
4:51
